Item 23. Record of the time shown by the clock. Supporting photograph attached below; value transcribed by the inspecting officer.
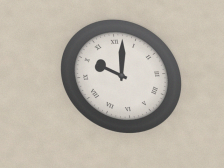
10:02
